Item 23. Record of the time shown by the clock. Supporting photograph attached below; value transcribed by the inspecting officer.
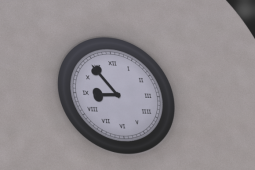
8:54
